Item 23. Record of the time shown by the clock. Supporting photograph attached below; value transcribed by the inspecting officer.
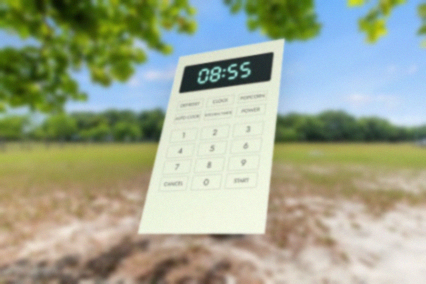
8:55
